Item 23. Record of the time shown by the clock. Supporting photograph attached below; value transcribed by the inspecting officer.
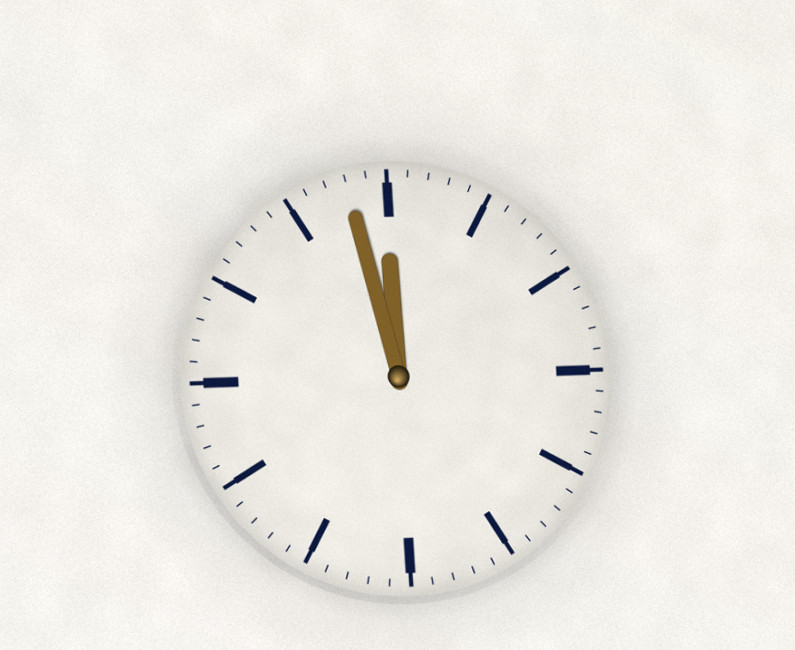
11:58
